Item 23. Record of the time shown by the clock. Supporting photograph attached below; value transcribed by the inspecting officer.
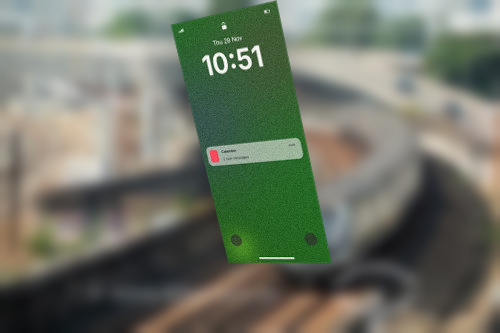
10:51
